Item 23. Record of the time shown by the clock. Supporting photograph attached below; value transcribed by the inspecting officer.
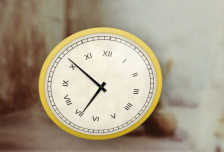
6:51
